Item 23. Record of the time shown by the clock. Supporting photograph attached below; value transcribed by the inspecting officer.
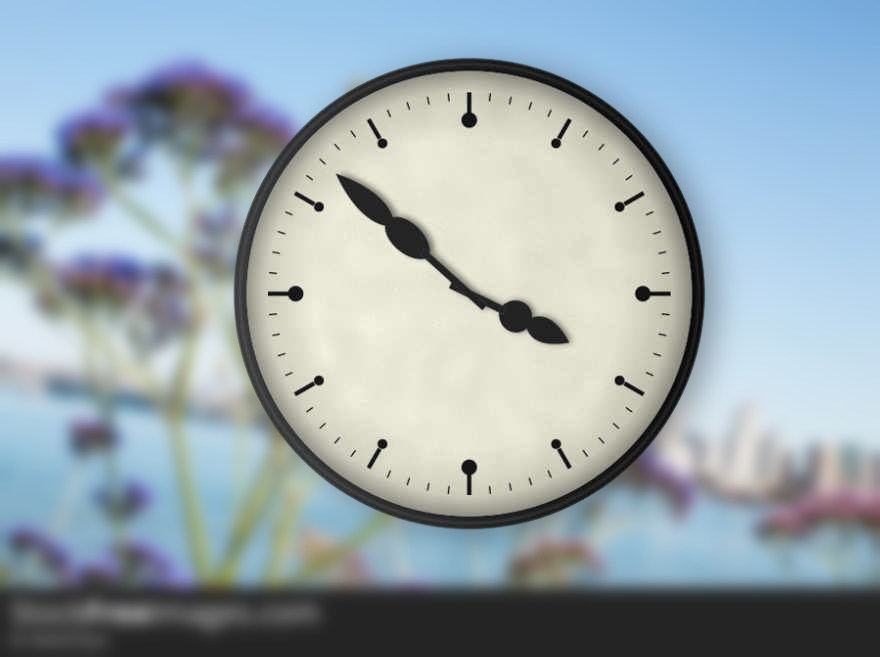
3:52
